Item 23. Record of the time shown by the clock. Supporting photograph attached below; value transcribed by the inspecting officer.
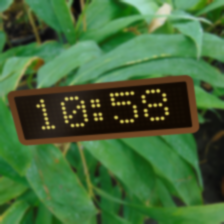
10:58
